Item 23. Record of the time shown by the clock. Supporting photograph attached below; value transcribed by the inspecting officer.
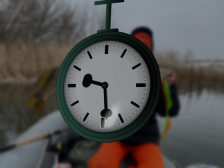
9:29
